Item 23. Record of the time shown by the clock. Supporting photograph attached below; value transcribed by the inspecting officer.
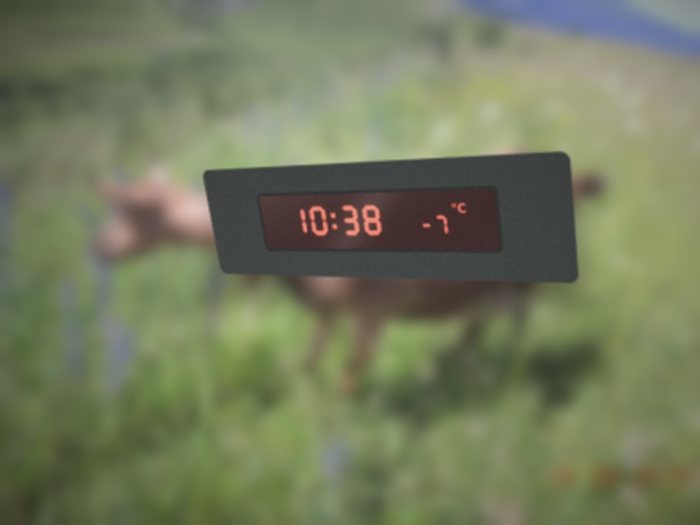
10:38
